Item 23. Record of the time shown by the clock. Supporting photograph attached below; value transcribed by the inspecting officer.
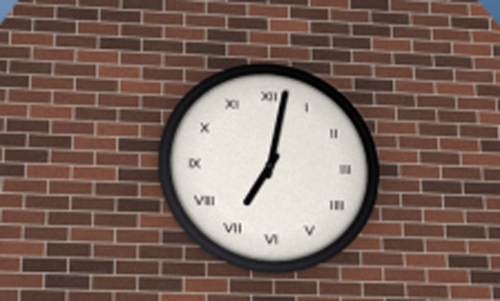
7:02
